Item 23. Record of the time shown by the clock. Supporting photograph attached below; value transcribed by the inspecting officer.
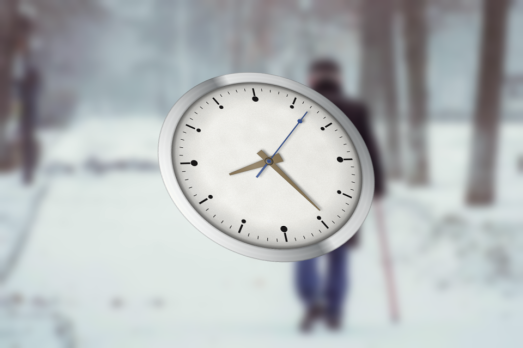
8:24:07
